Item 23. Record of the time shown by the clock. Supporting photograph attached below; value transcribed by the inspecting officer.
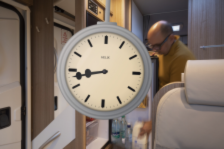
8:43
